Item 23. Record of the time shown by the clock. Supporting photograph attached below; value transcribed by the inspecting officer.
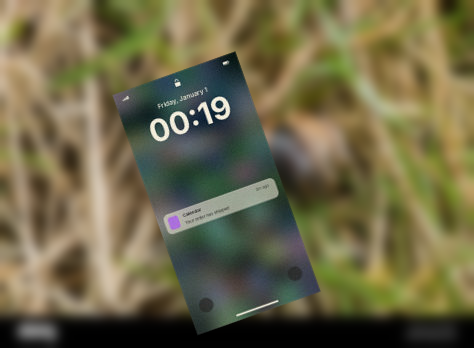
0:19
